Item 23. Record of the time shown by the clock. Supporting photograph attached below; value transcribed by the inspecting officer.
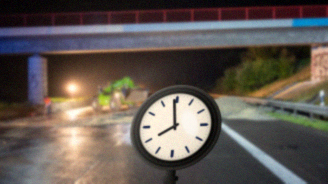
7:59
